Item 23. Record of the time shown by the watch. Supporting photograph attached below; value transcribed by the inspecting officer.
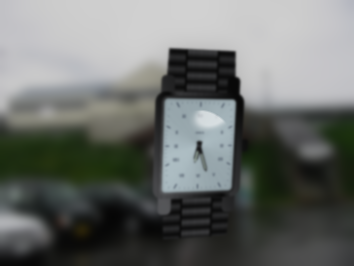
6:27
